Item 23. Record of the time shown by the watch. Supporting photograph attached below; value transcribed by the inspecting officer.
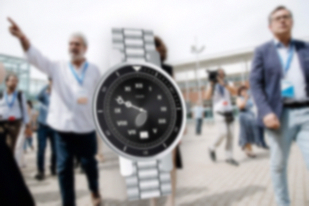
9:49
